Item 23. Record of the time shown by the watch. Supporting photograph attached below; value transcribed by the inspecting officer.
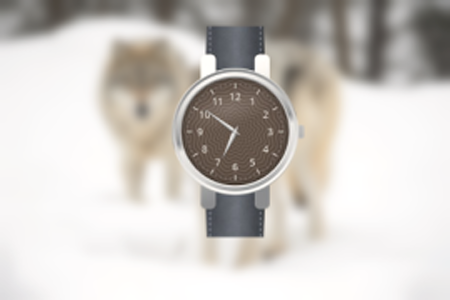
6:51
